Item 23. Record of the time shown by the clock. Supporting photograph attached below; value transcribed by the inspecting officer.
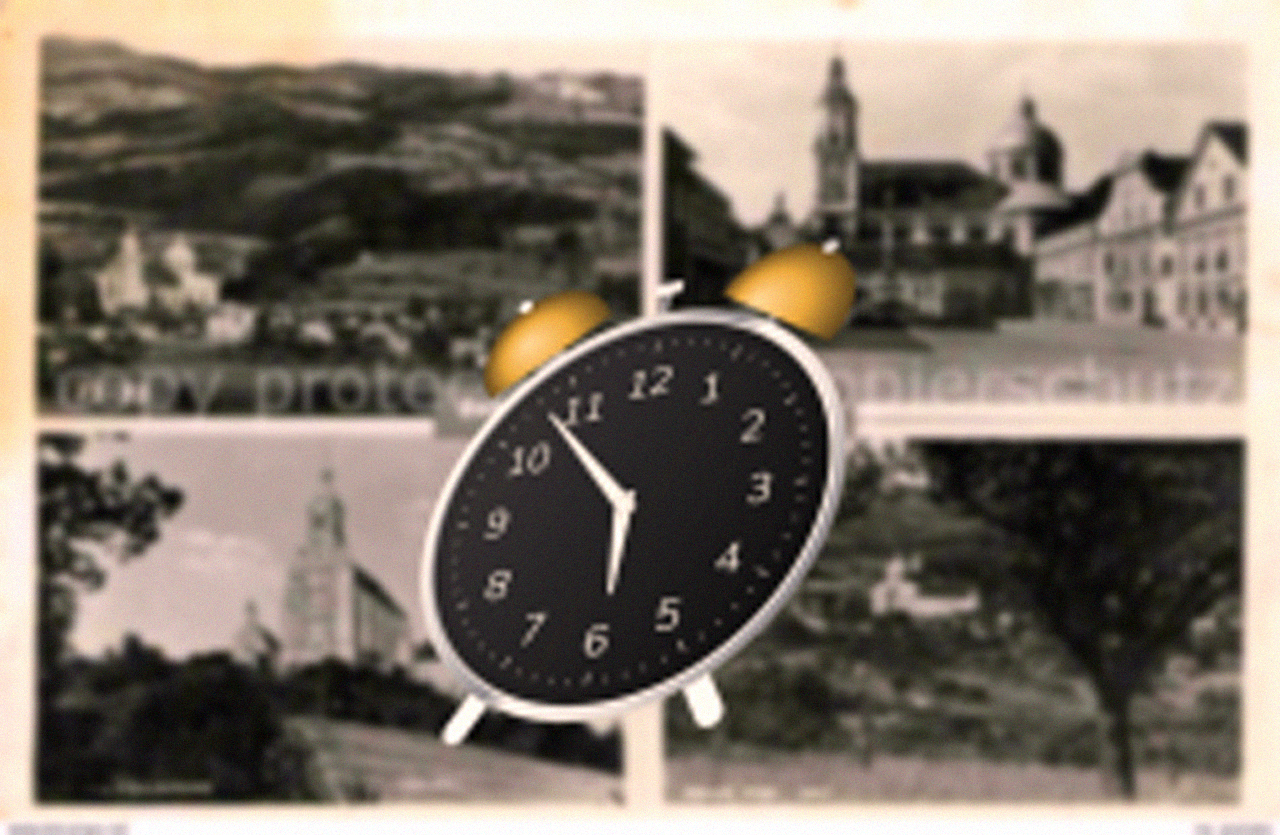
5:53
